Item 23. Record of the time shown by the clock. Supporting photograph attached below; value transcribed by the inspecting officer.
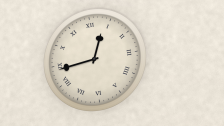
12:44
